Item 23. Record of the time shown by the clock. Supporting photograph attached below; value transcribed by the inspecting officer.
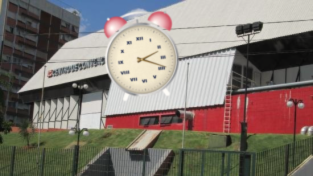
2:19
